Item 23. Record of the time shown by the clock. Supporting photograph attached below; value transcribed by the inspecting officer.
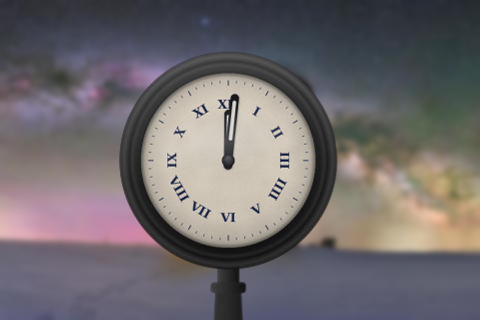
12:01
